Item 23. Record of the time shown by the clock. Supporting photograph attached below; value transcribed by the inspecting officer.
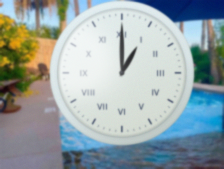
1:00
